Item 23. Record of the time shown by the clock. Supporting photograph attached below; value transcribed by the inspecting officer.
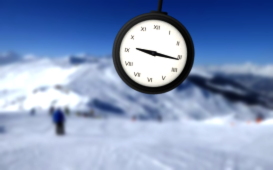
9:16
